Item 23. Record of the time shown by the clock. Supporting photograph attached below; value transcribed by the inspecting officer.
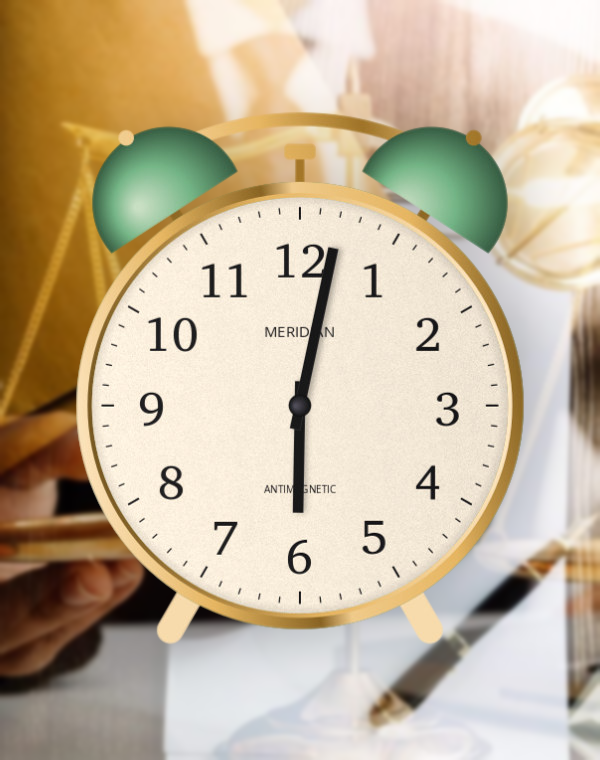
6:02
